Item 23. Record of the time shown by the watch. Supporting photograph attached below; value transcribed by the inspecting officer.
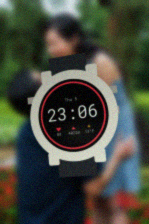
23:06
